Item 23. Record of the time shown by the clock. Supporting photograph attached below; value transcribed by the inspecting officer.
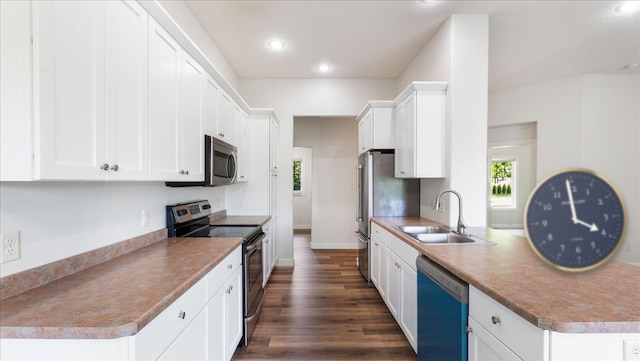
3:59
